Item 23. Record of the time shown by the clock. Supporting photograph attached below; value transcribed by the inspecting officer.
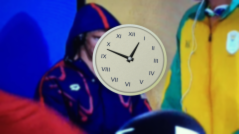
12:48
